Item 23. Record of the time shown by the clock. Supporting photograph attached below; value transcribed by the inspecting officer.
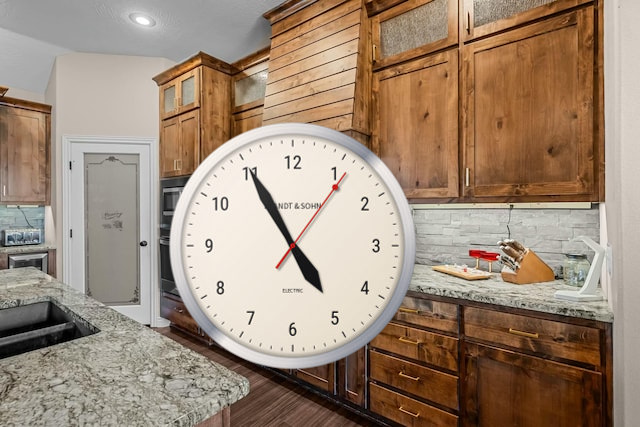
4:55:06
